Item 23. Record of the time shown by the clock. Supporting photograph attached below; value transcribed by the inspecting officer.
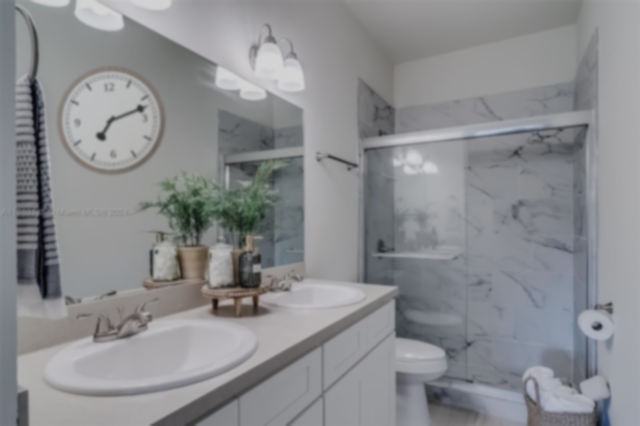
7:12
